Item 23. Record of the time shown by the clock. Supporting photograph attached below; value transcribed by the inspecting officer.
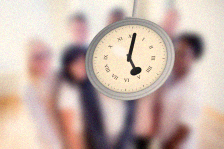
5:01
